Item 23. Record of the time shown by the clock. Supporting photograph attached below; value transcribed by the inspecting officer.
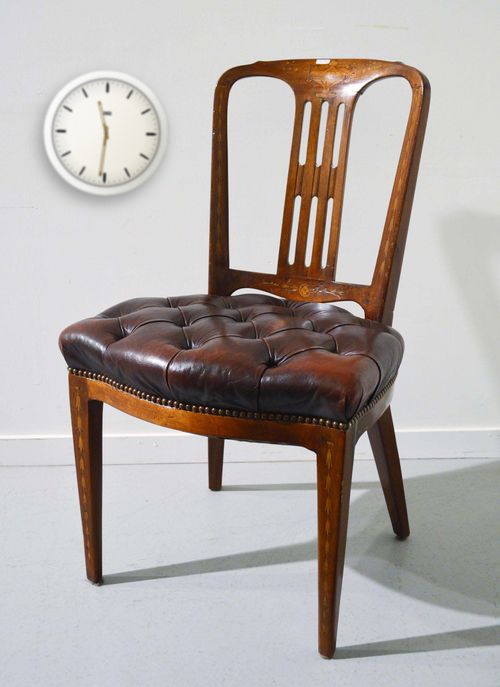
11:31
